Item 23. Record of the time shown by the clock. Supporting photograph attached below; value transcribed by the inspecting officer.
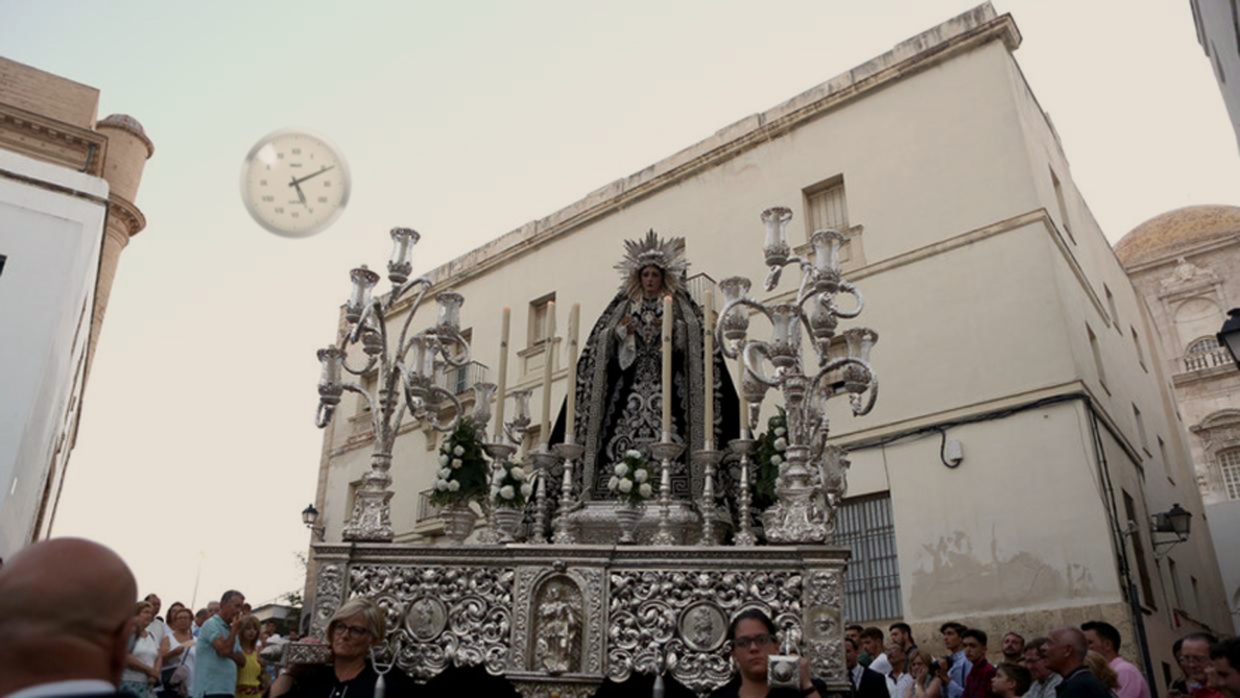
5:11
